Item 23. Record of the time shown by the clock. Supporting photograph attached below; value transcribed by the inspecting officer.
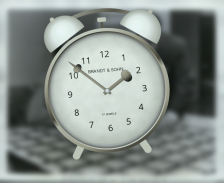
1:52
